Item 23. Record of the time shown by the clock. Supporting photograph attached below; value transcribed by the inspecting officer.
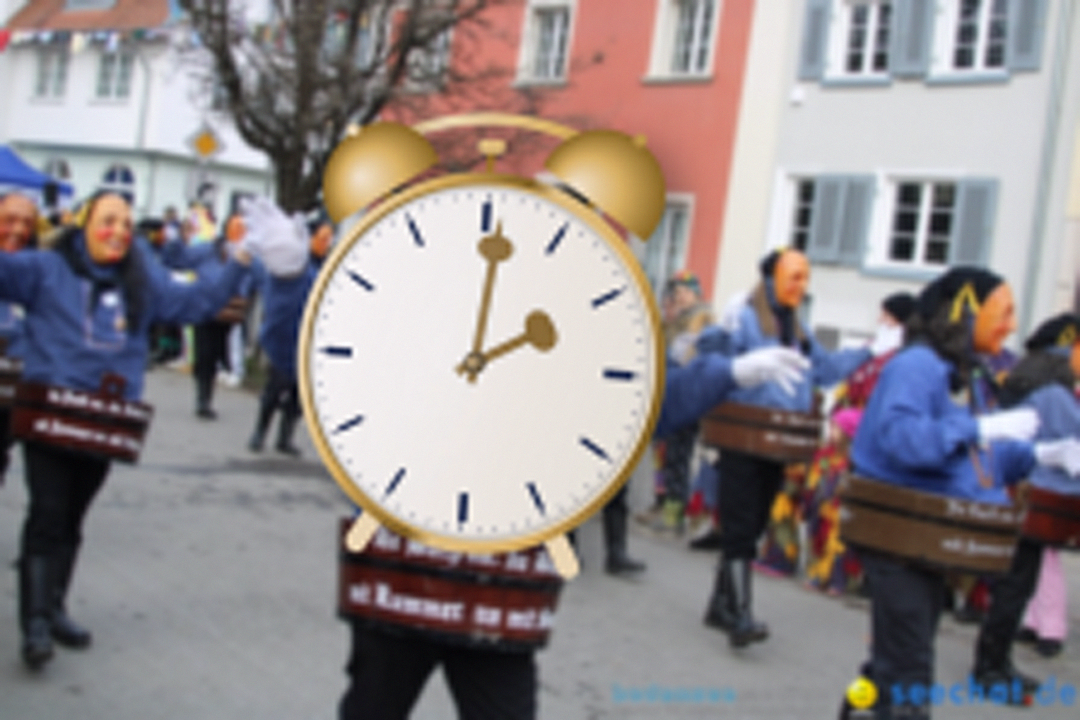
2:01
